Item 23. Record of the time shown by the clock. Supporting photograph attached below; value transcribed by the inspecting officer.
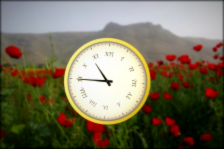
10:45
